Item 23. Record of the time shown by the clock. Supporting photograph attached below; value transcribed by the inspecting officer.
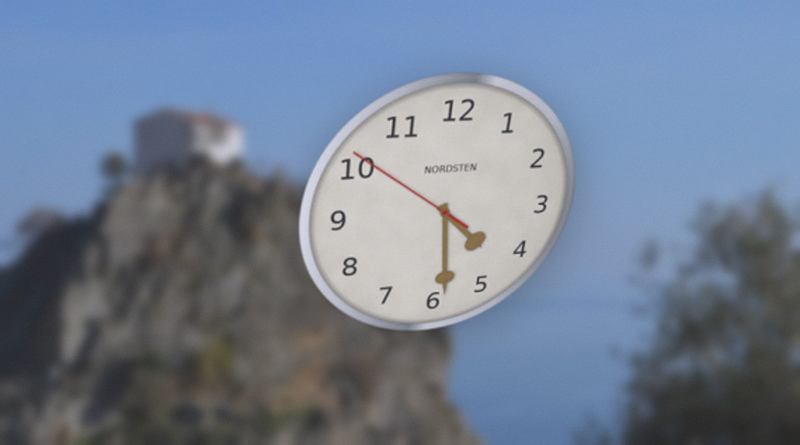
4:28:51
